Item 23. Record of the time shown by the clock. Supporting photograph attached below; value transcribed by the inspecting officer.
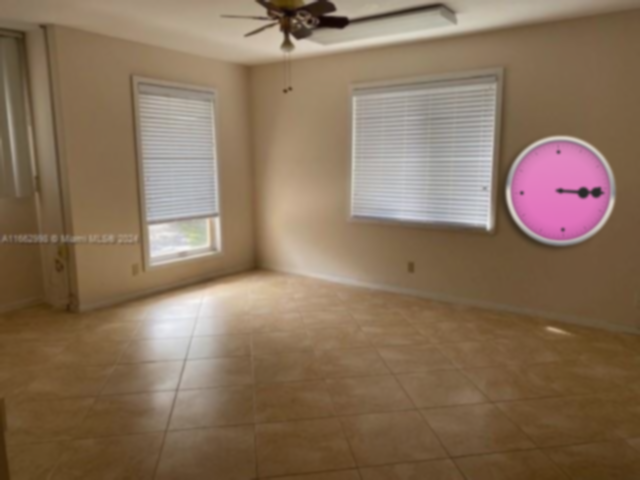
3:16
